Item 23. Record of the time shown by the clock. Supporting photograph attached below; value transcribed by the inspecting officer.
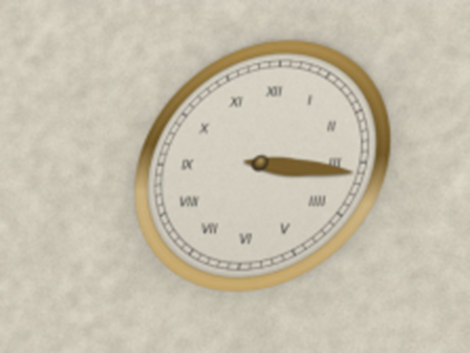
3:16
